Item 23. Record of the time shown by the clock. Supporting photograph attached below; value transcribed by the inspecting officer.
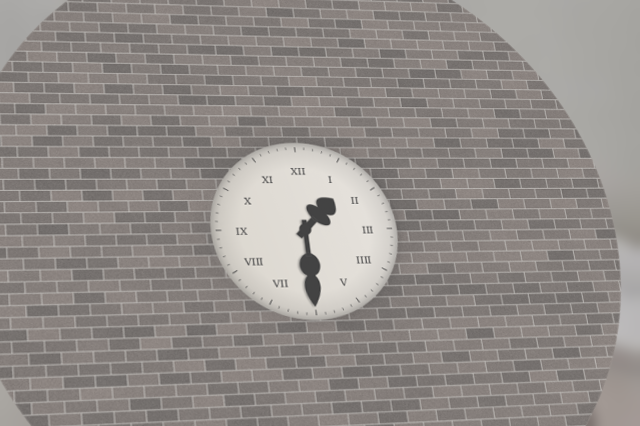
1:30
